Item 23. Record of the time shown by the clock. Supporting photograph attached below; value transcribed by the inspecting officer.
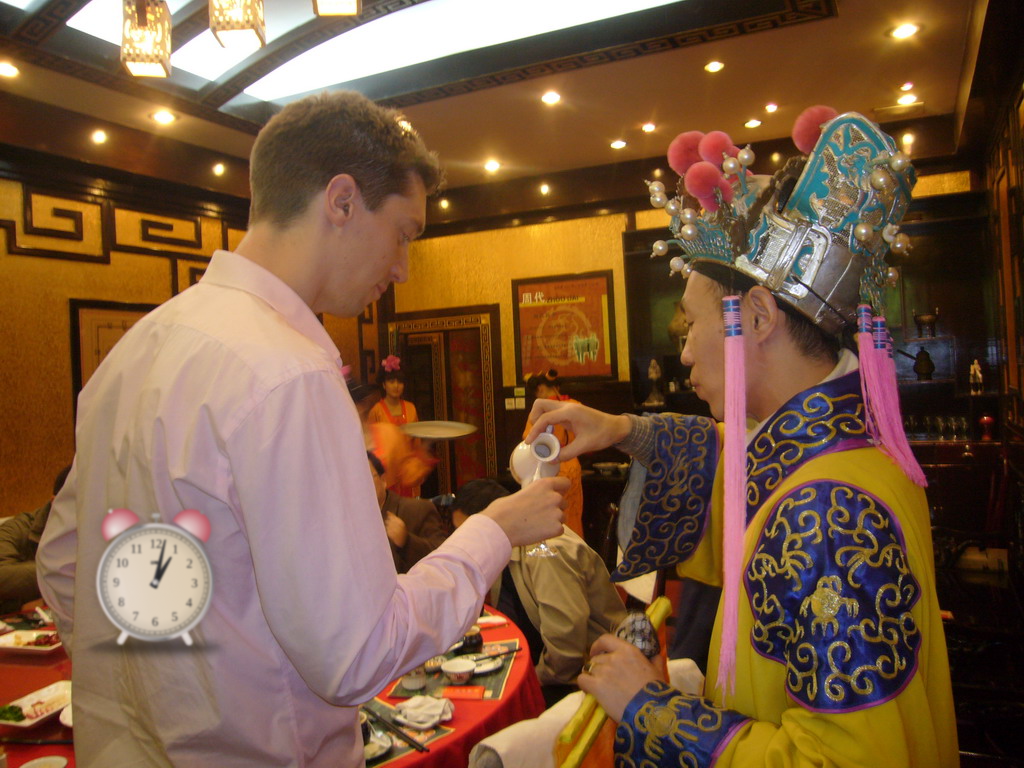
1:02
